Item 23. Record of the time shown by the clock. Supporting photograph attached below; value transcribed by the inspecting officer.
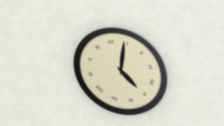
5:04
